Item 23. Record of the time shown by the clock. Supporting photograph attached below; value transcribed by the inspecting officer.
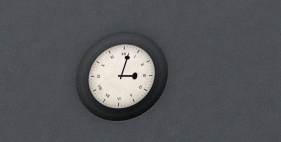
3:02
